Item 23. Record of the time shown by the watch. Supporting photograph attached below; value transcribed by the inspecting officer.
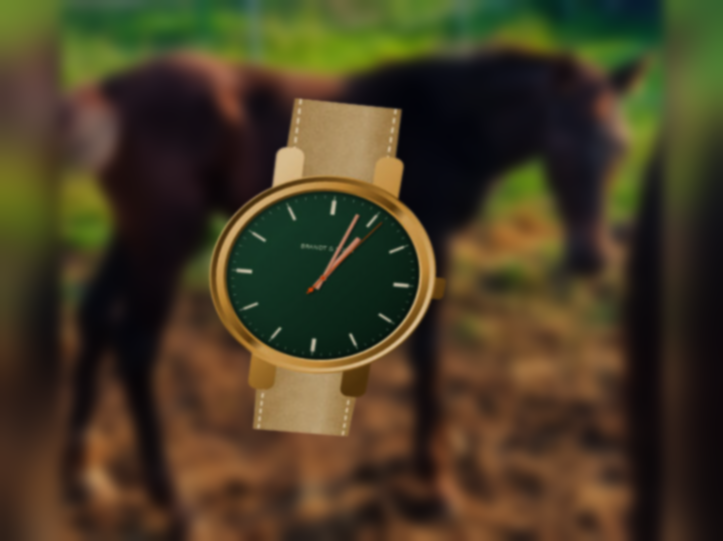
1:03:06
